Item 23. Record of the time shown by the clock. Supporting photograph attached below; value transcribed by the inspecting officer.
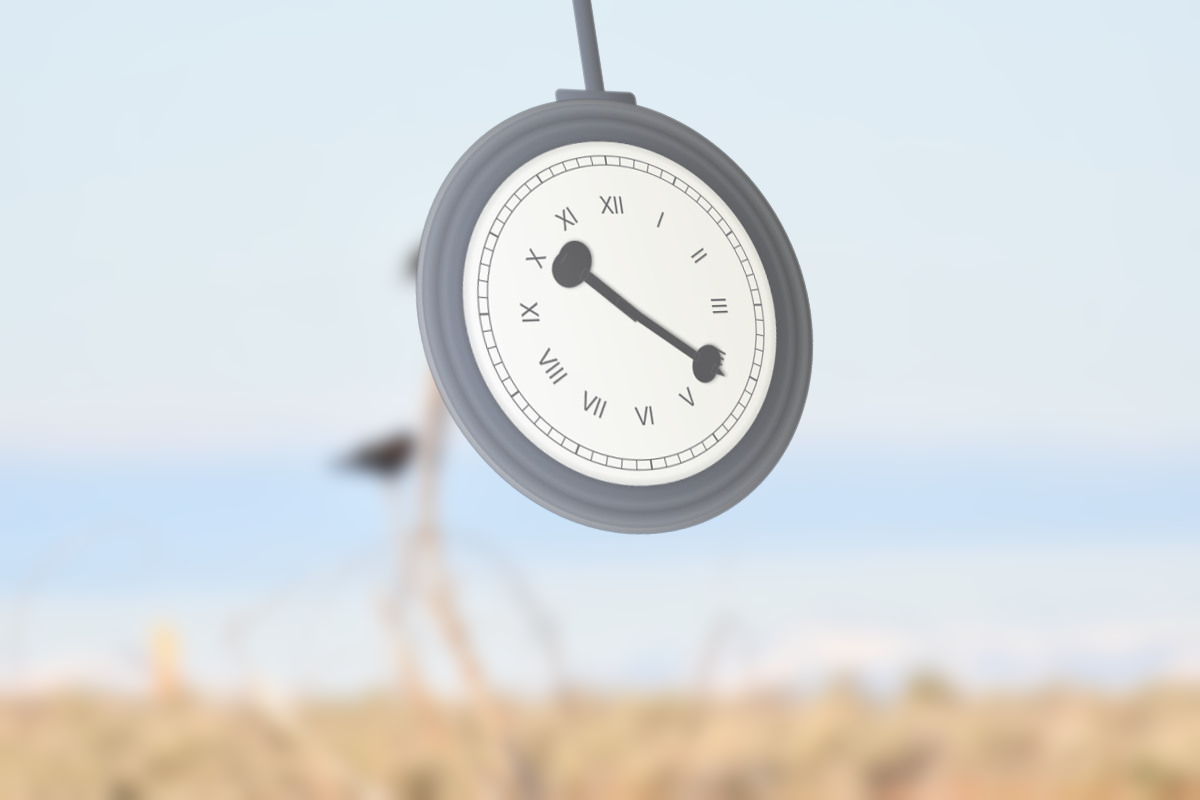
10:21
